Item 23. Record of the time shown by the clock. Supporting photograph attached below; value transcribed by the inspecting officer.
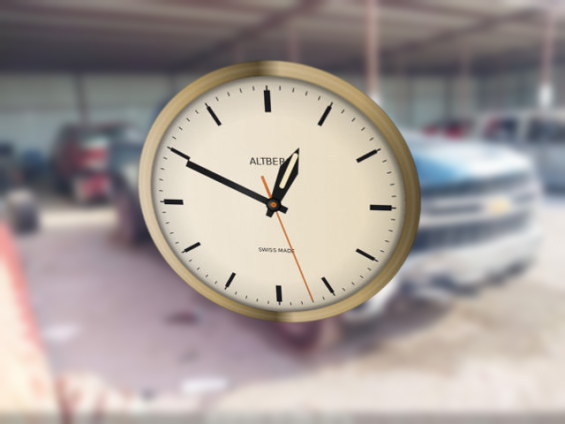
12:49:27
